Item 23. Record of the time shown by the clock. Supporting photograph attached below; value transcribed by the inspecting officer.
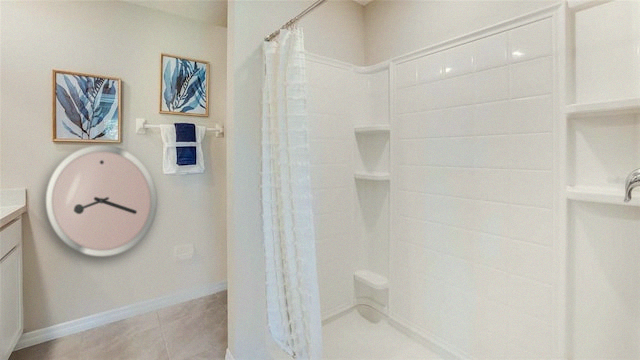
8:18
